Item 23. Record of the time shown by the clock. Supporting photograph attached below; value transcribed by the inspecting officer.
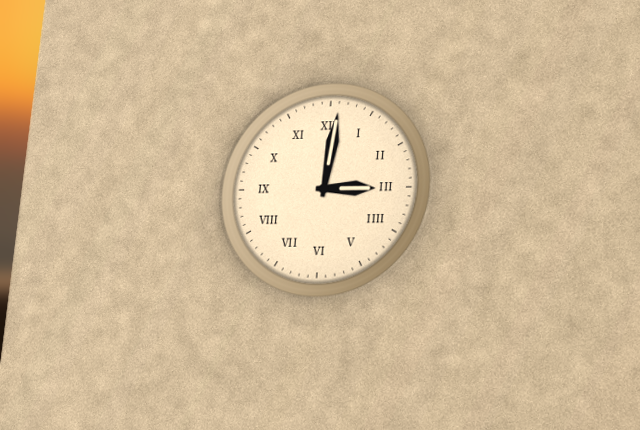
3:01
